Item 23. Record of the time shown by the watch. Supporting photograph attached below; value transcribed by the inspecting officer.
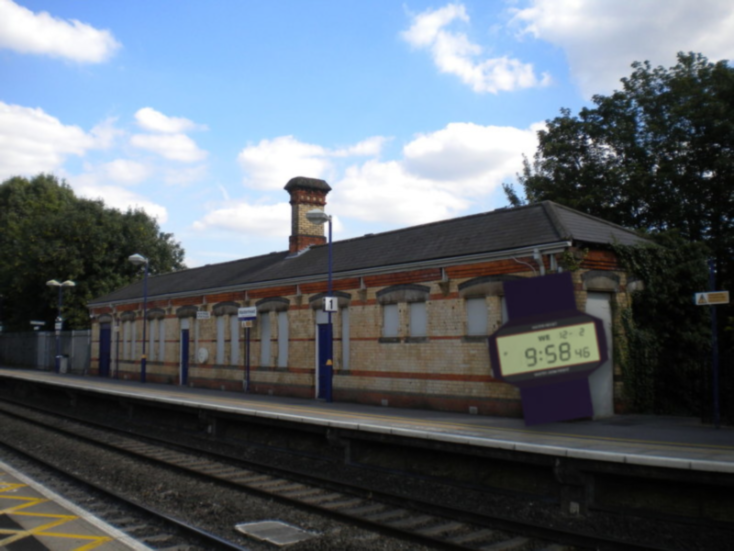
9:58
